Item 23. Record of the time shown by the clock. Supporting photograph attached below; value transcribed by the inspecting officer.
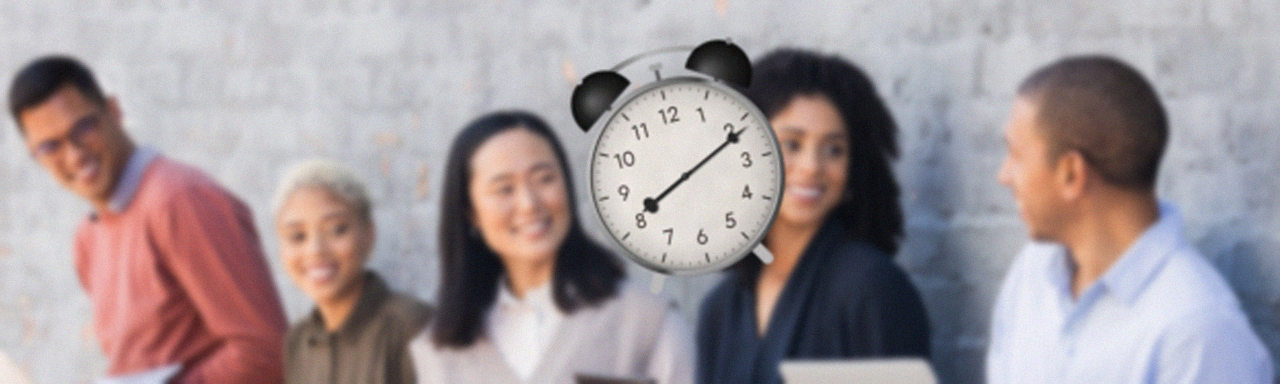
8:11
